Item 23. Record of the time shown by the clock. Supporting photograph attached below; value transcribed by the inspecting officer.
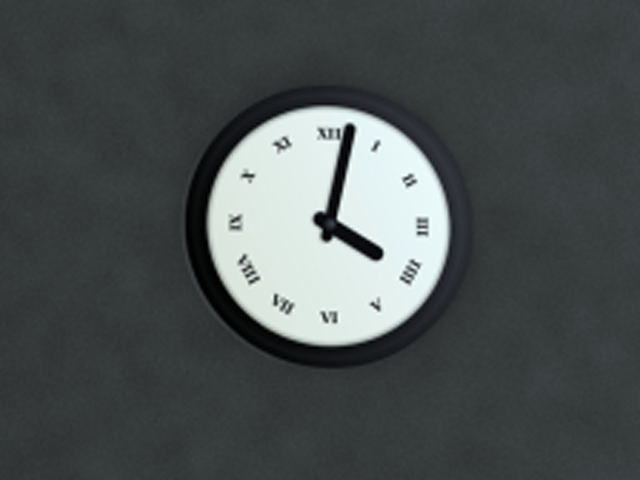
4:02
